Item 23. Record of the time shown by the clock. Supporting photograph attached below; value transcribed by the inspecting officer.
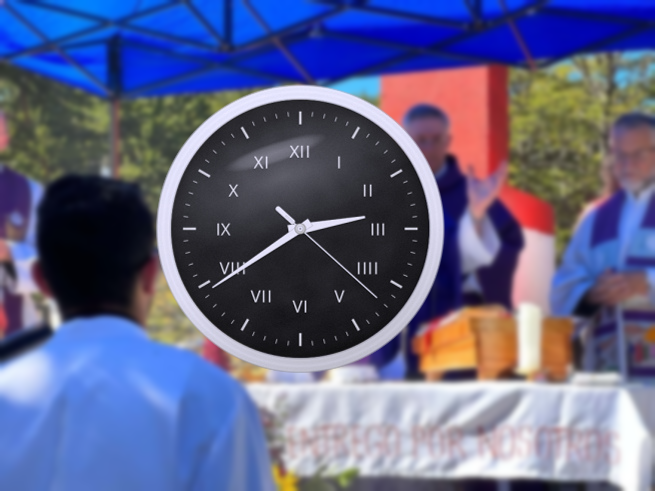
2:39:22
